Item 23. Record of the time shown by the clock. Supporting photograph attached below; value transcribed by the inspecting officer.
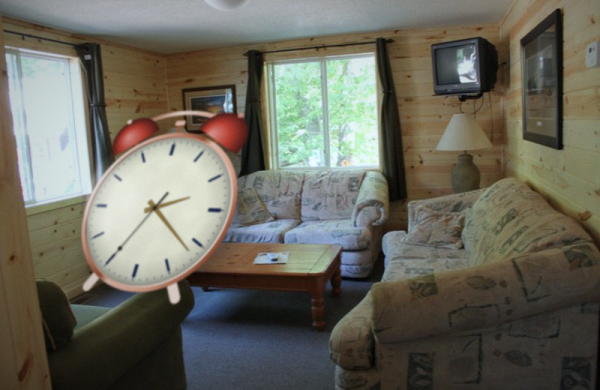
2:21:35
